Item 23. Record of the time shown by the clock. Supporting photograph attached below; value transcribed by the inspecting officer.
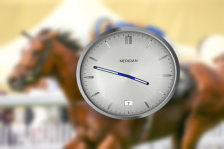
3:48
